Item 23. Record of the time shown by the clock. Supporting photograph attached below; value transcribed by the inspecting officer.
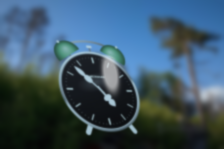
4:53
